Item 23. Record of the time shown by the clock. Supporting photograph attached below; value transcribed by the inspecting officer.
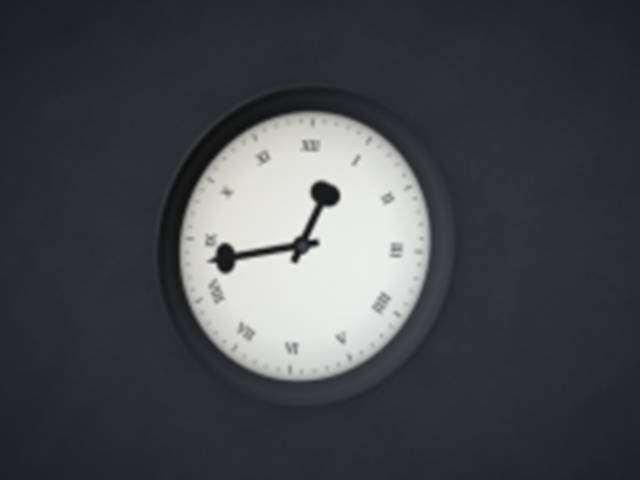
12:43
